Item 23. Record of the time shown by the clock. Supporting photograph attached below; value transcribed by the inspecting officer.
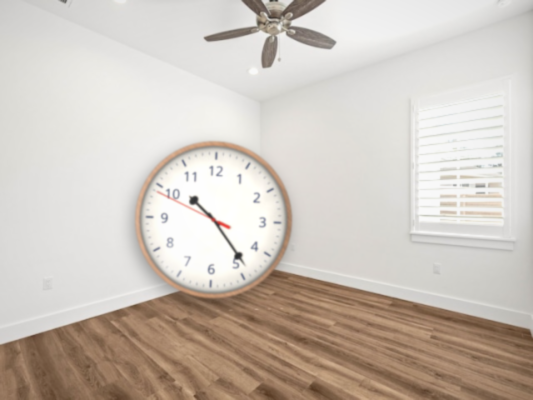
10:23:49
